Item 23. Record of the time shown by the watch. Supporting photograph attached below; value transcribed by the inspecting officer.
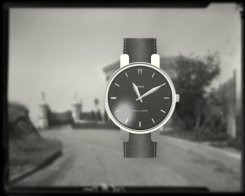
11:10
